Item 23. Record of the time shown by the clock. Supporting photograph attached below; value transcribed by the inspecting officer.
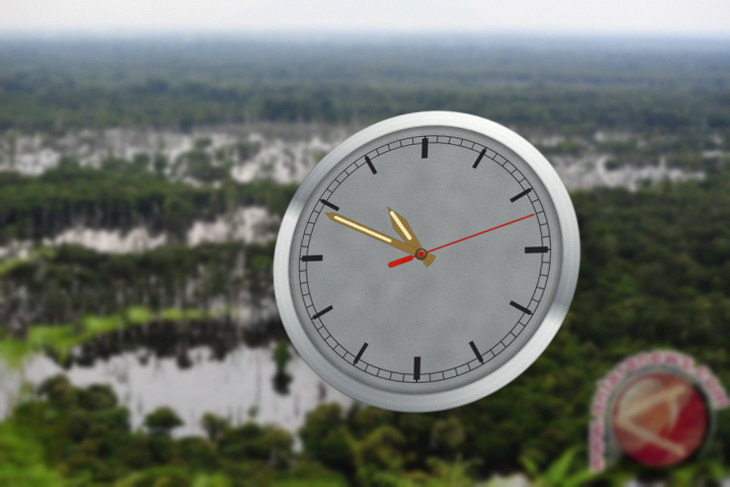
10:49:12
